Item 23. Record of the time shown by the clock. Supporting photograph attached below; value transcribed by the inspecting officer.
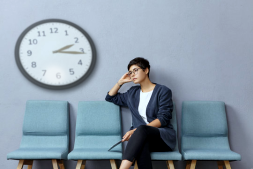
2:16
